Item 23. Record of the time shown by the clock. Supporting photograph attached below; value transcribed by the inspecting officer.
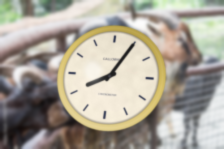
8:05
